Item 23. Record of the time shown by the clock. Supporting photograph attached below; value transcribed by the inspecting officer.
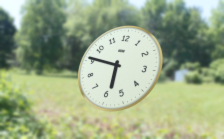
5:46
